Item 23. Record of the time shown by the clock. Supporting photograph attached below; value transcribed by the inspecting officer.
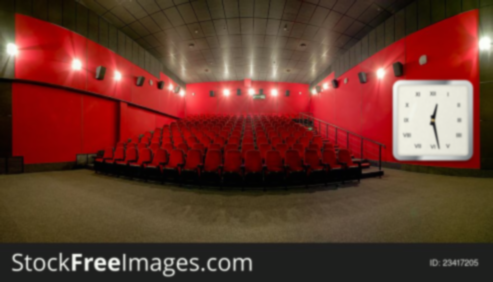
12:28
